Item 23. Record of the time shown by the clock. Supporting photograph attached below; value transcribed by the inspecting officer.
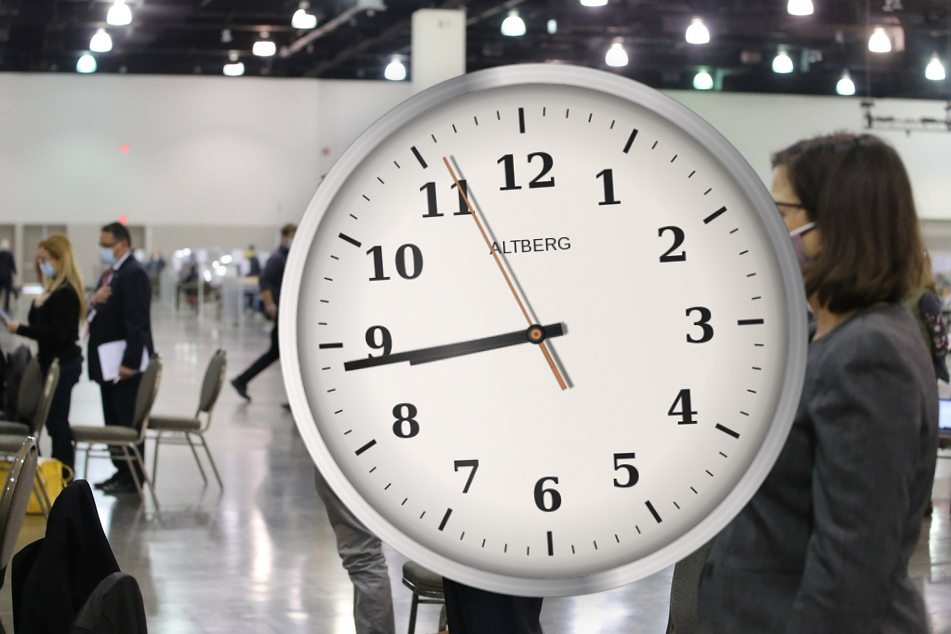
8:43:56
